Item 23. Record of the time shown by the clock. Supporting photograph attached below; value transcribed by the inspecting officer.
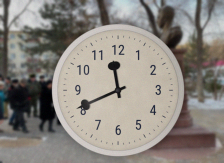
11:41
